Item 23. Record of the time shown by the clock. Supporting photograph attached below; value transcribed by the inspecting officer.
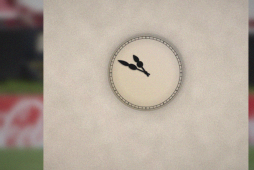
10:49
